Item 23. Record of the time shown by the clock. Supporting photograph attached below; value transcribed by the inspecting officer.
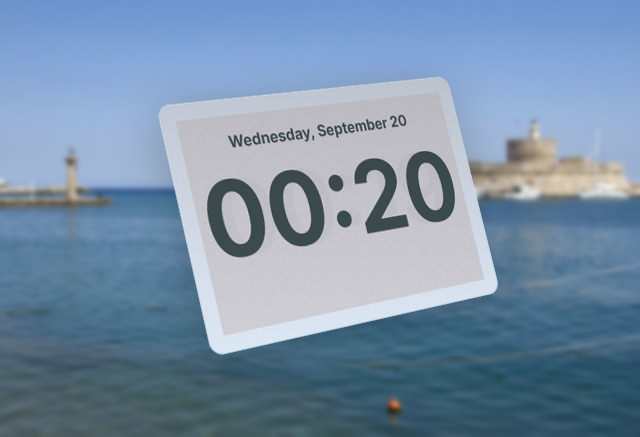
0:20
